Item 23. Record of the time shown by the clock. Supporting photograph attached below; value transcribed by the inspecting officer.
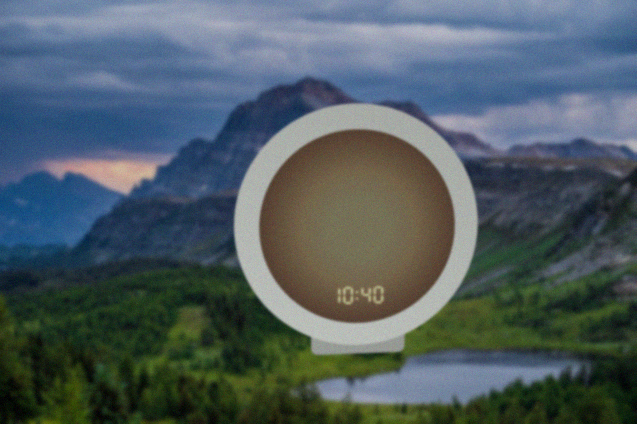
10:40
